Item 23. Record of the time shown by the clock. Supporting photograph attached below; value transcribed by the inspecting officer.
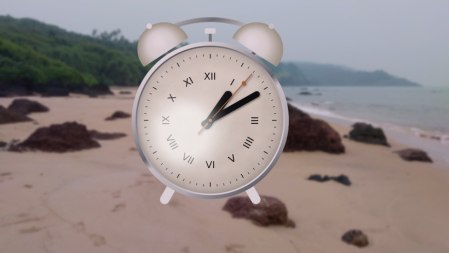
1:10:07
